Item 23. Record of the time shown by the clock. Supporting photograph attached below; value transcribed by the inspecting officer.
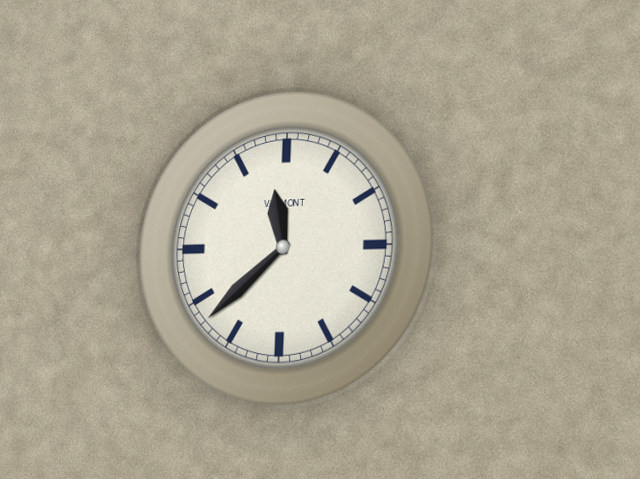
11:38
